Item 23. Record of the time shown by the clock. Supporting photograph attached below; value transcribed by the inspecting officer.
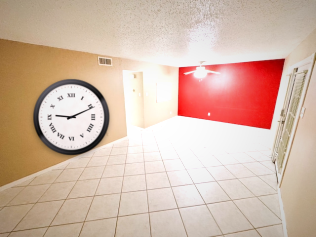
9:11
